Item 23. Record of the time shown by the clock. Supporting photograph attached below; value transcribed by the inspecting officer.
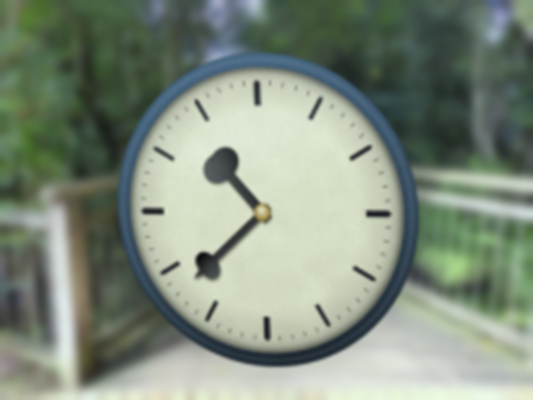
10:38
